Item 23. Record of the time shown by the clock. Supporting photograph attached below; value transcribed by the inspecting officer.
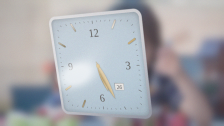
5:26
